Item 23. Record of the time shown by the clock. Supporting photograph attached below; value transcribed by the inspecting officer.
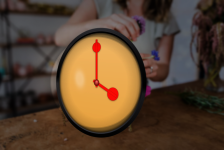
4:00
